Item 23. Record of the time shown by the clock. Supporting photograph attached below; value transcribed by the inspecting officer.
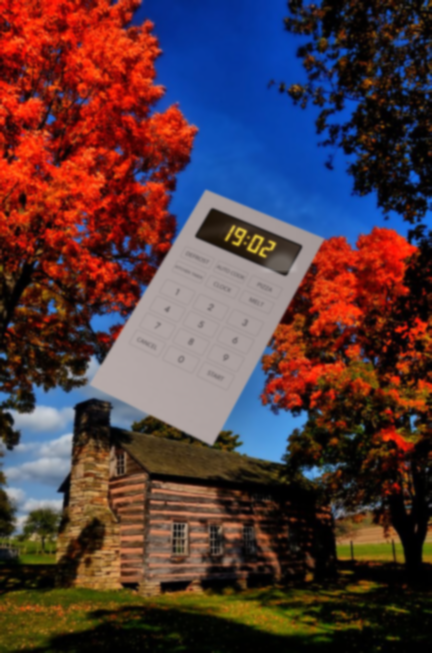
19:02
